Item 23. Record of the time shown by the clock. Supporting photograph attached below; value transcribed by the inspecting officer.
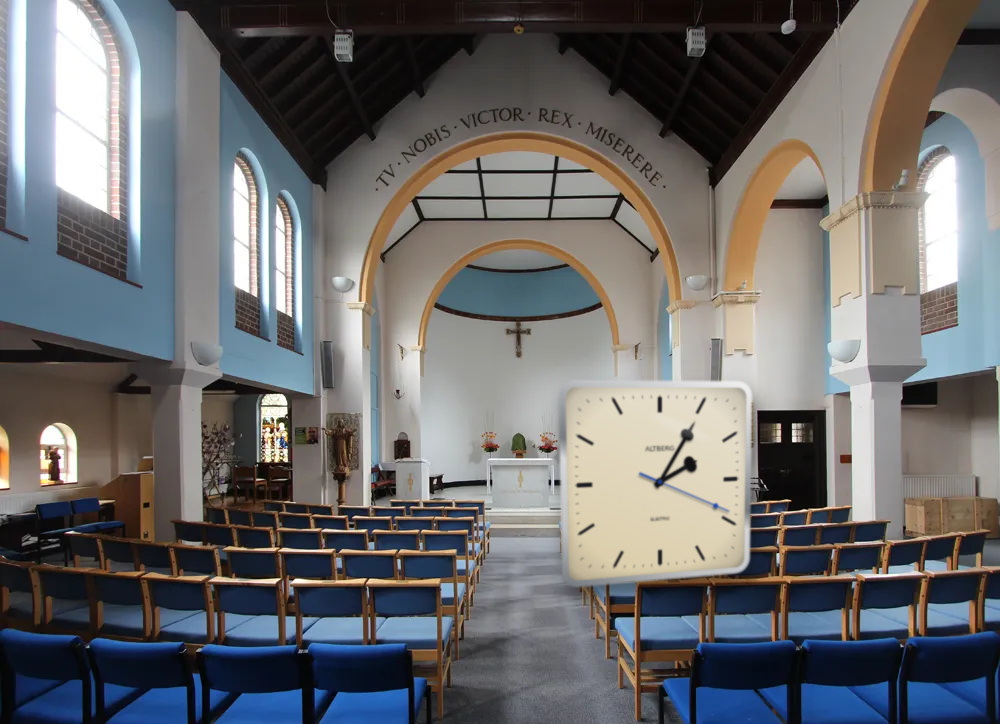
2:05:19
